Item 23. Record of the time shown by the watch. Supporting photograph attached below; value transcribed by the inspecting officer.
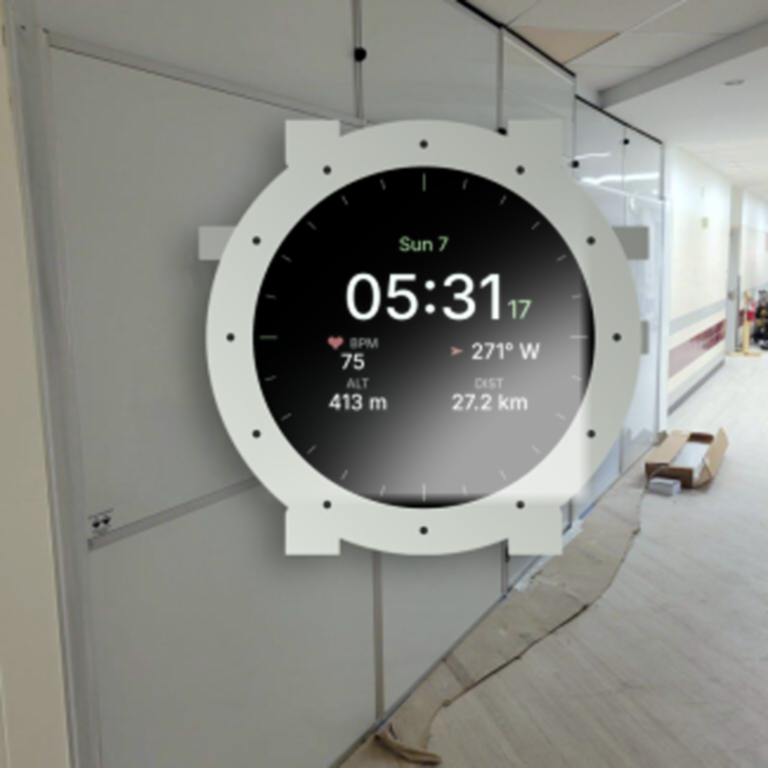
5:31:17
